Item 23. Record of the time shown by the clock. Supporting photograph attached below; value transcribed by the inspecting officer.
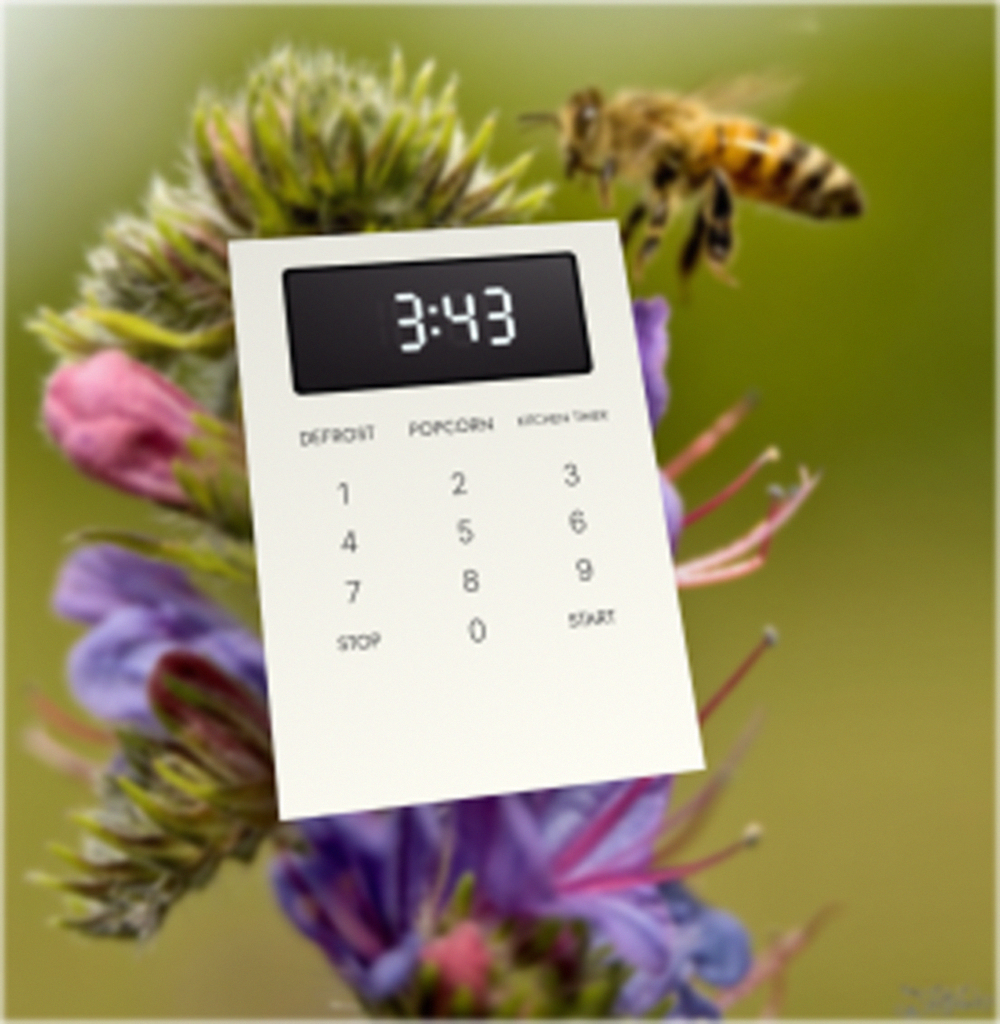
3:43
